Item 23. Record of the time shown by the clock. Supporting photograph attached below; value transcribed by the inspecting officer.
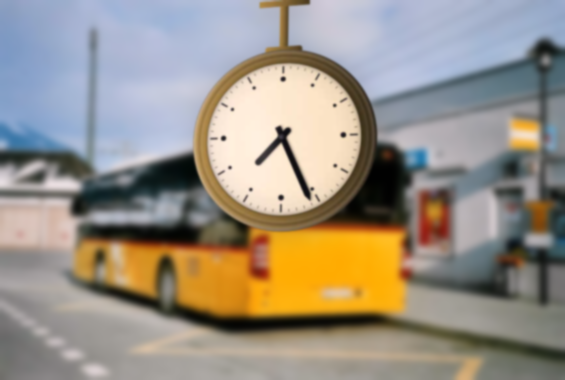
7:26
